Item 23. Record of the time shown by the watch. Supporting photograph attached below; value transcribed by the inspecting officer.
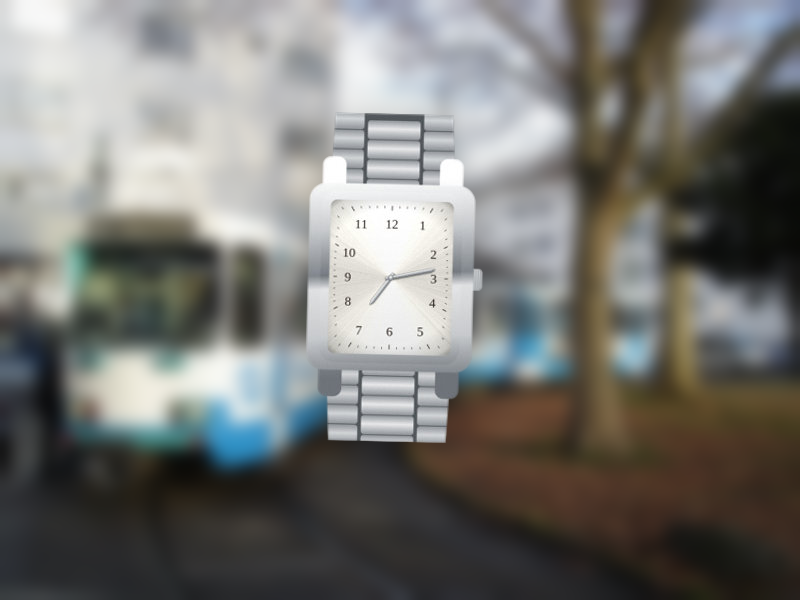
7:13
